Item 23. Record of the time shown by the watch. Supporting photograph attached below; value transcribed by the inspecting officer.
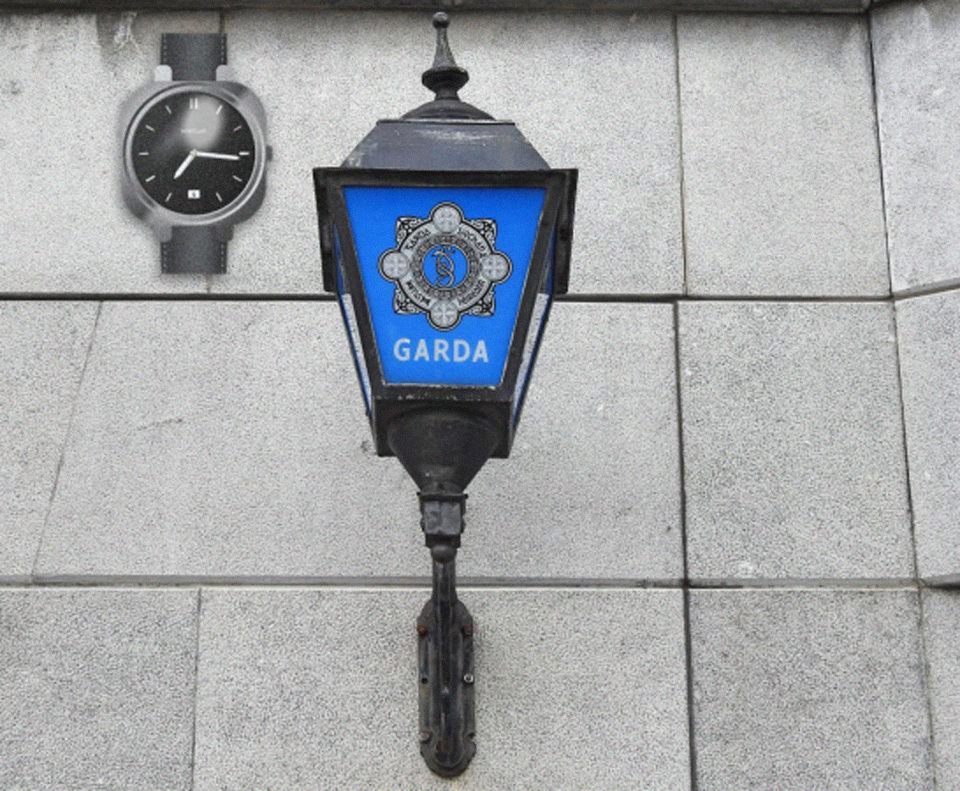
7:16
